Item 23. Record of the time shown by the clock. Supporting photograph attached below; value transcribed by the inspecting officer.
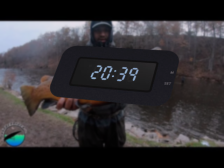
20:39
